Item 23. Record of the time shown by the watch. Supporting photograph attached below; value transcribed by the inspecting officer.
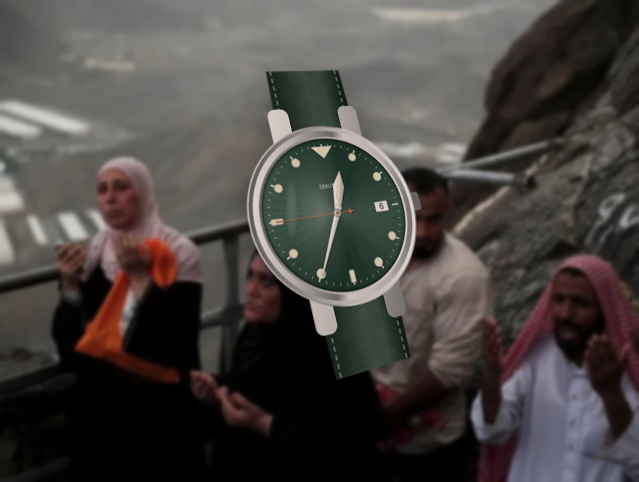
12:34:45
